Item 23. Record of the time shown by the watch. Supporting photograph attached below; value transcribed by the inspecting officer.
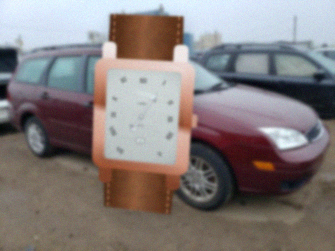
7:05
